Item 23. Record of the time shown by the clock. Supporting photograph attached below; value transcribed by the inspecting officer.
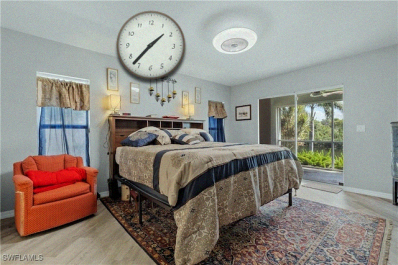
1:37
